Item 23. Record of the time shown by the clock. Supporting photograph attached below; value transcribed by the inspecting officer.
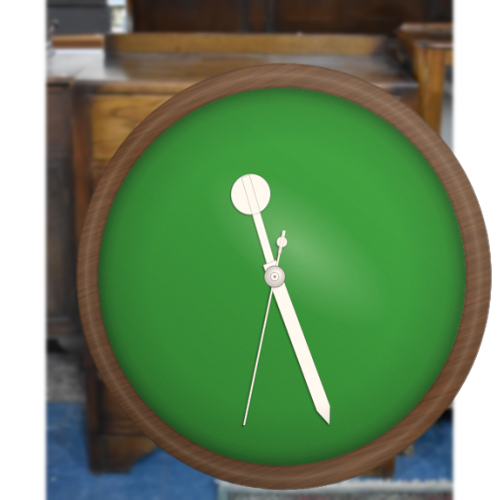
11:26:32
